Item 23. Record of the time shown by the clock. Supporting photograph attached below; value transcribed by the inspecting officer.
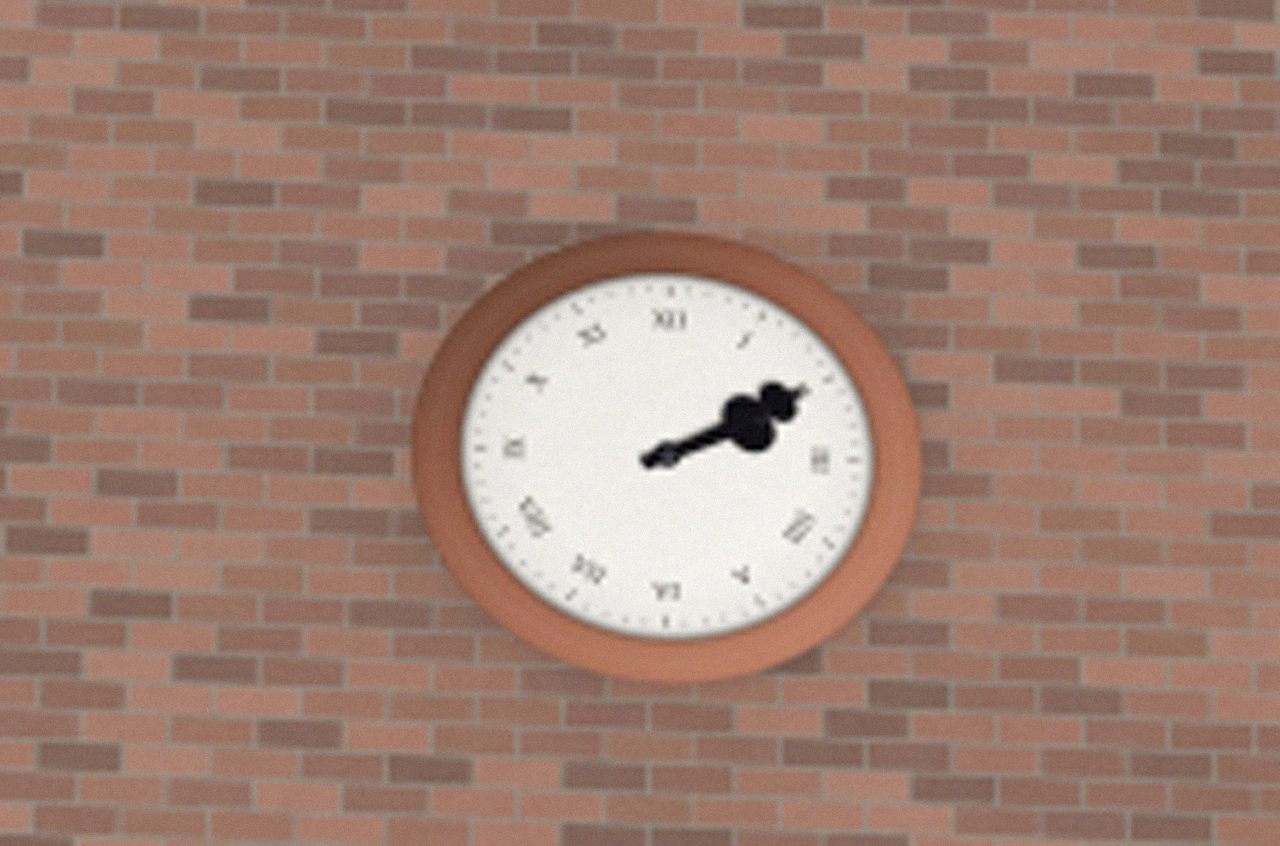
2:10
